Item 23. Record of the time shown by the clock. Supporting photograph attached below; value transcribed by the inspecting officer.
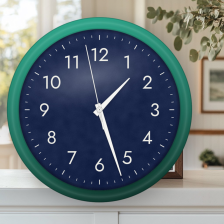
1:26:58
